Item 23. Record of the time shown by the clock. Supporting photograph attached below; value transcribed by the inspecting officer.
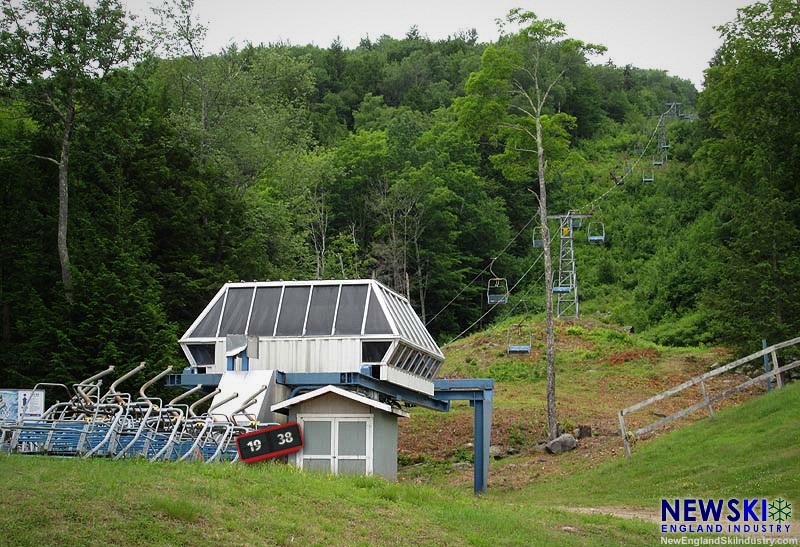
19:38
